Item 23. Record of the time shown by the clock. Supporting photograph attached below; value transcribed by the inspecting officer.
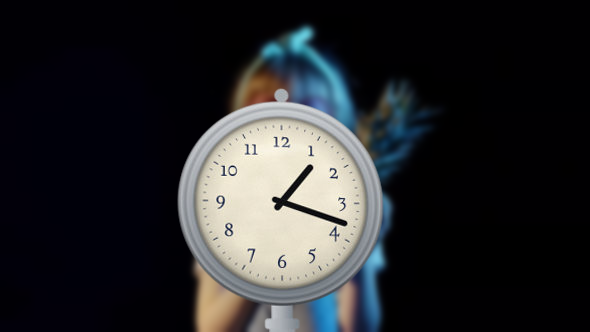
1:18
